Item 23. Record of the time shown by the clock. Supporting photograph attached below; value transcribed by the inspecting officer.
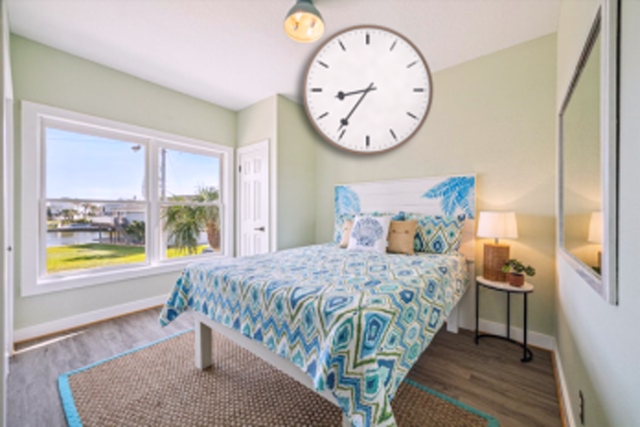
8:36
